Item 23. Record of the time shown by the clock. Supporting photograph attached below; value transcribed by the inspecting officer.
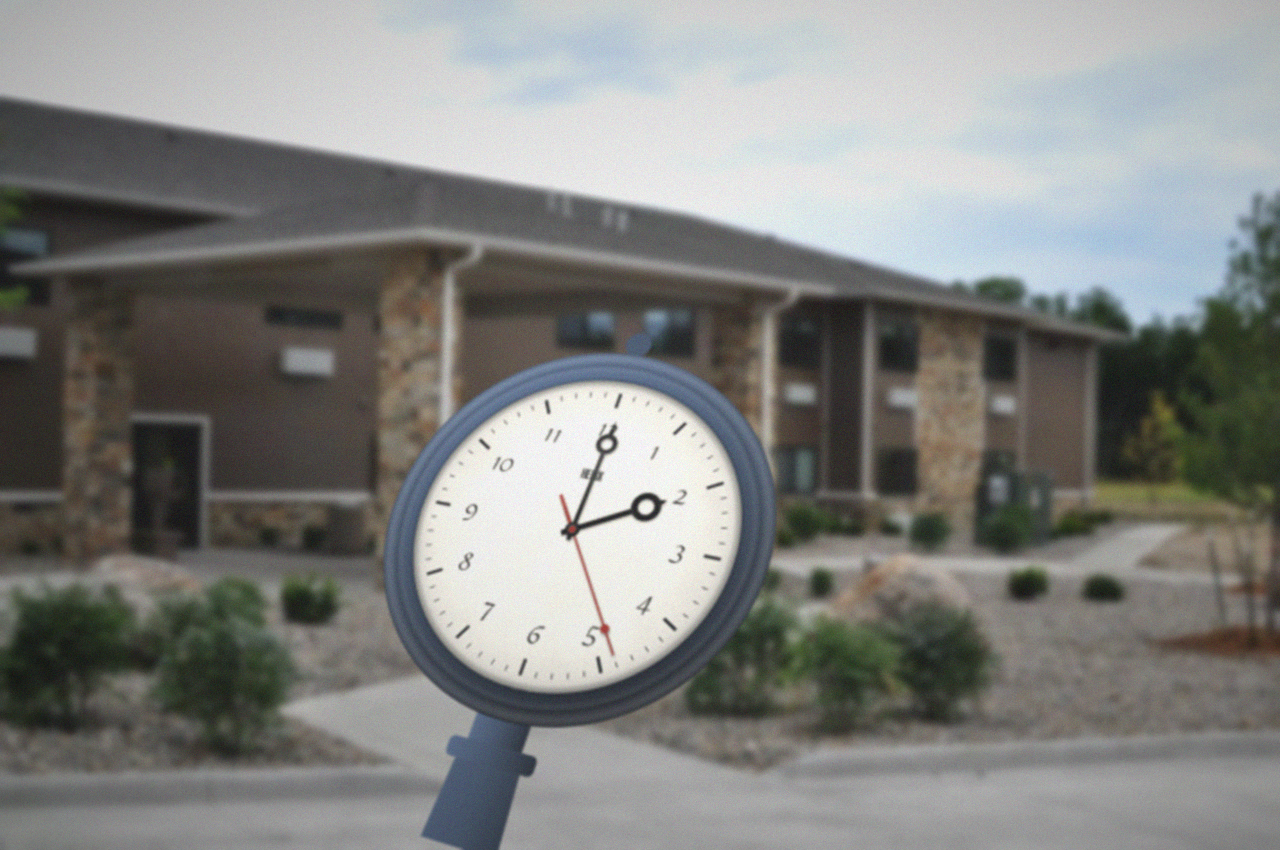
2:00:24
